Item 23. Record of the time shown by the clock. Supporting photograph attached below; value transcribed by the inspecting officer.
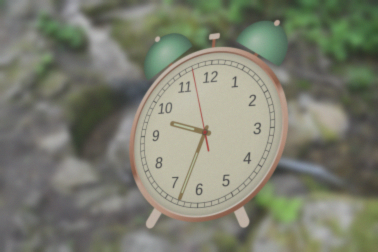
9:32:57
